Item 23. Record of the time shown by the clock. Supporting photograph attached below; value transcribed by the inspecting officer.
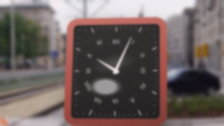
10:04
